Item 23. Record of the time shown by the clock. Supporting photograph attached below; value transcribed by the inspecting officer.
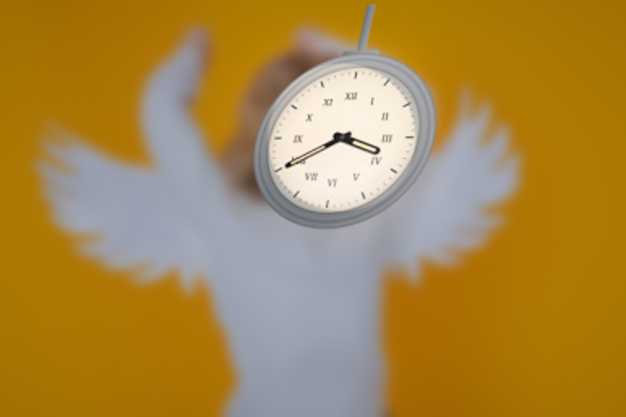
3:40
